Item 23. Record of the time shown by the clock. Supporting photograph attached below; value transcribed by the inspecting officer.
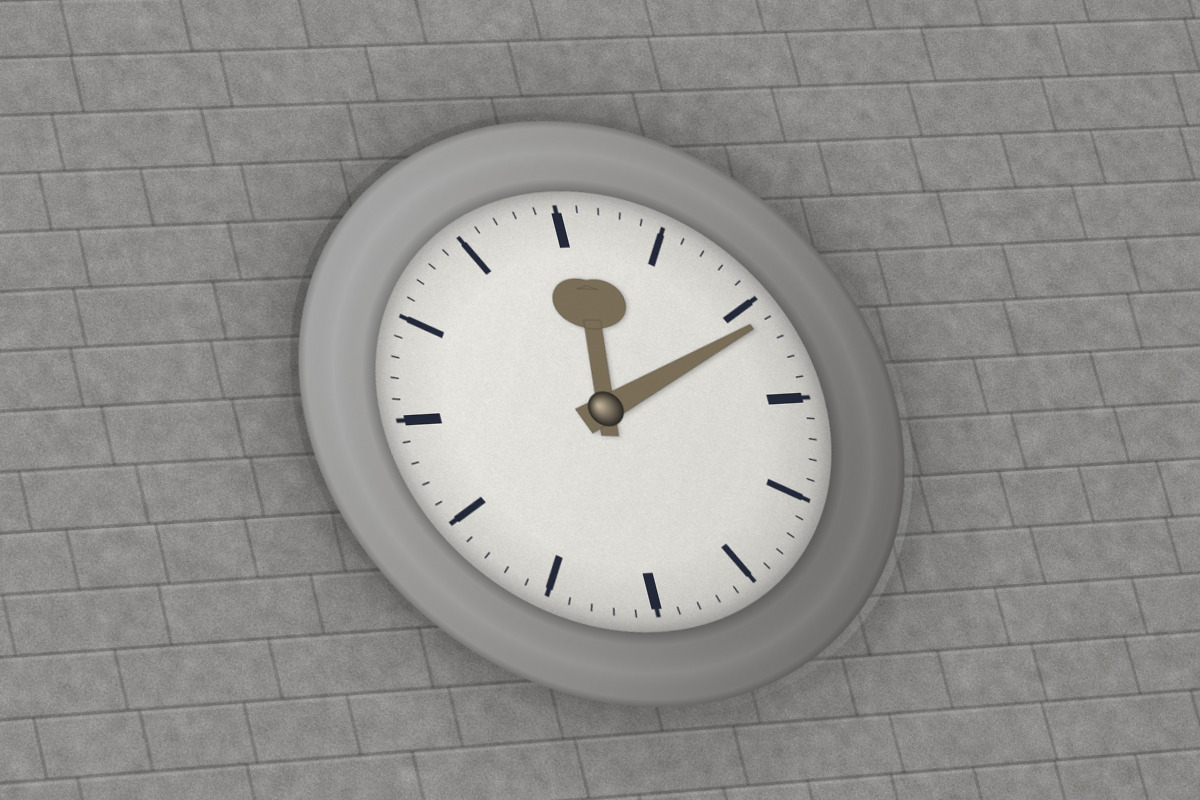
12:11
